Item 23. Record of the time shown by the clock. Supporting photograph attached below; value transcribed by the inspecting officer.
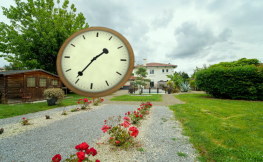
1:36
